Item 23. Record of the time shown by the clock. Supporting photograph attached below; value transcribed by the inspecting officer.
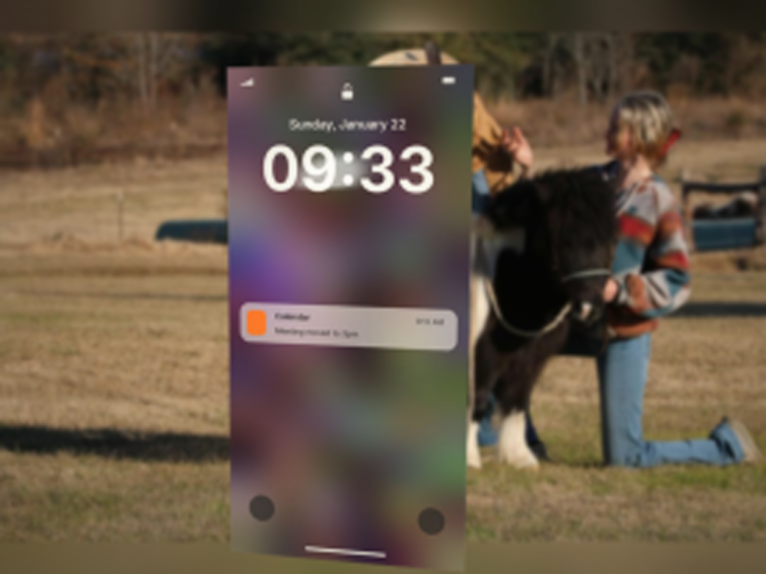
9:33
